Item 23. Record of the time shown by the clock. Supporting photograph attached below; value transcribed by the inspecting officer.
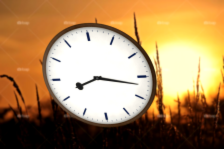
8:17
